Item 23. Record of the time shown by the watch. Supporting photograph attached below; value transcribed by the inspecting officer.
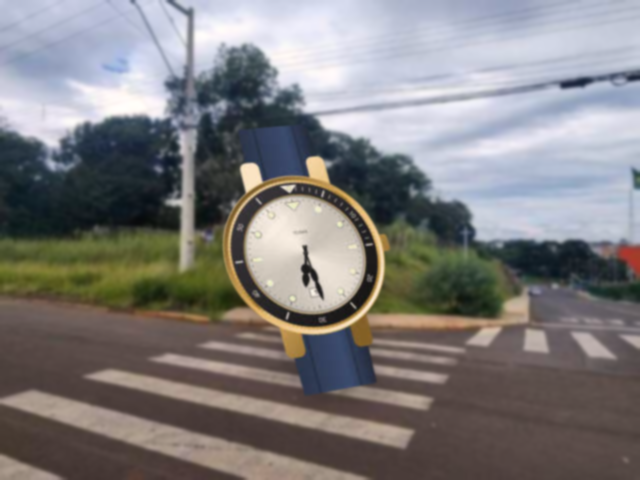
6:29
